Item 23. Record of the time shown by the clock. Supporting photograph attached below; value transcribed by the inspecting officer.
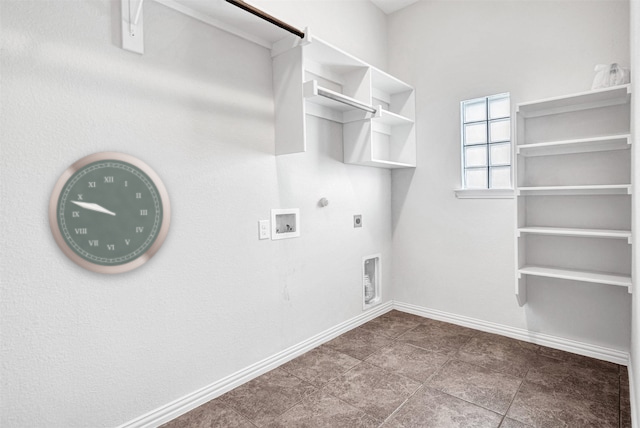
9:48
